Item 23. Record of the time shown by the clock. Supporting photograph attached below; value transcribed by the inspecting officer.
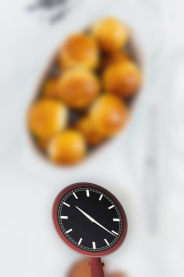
10:21
